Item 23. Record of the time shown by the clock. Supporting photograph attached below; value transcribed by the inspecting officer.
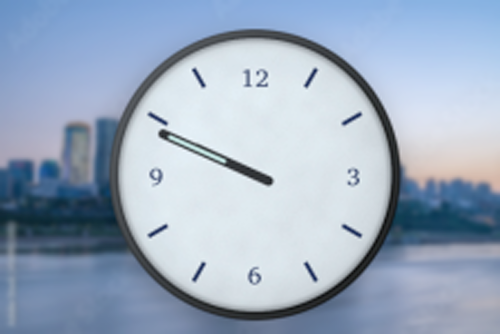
9:49
